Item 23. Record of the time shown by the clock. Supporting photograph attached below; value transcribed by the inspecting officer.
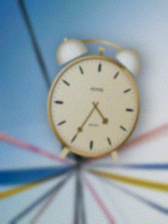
4:35
